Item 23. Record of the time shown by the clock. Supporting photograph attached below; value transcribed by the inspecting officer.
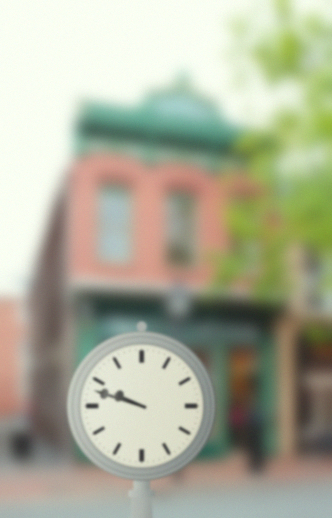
9:48
